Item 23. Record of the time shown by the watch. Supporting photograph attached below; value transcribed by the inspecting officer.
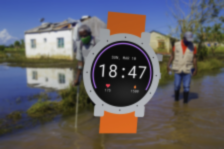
18:47
